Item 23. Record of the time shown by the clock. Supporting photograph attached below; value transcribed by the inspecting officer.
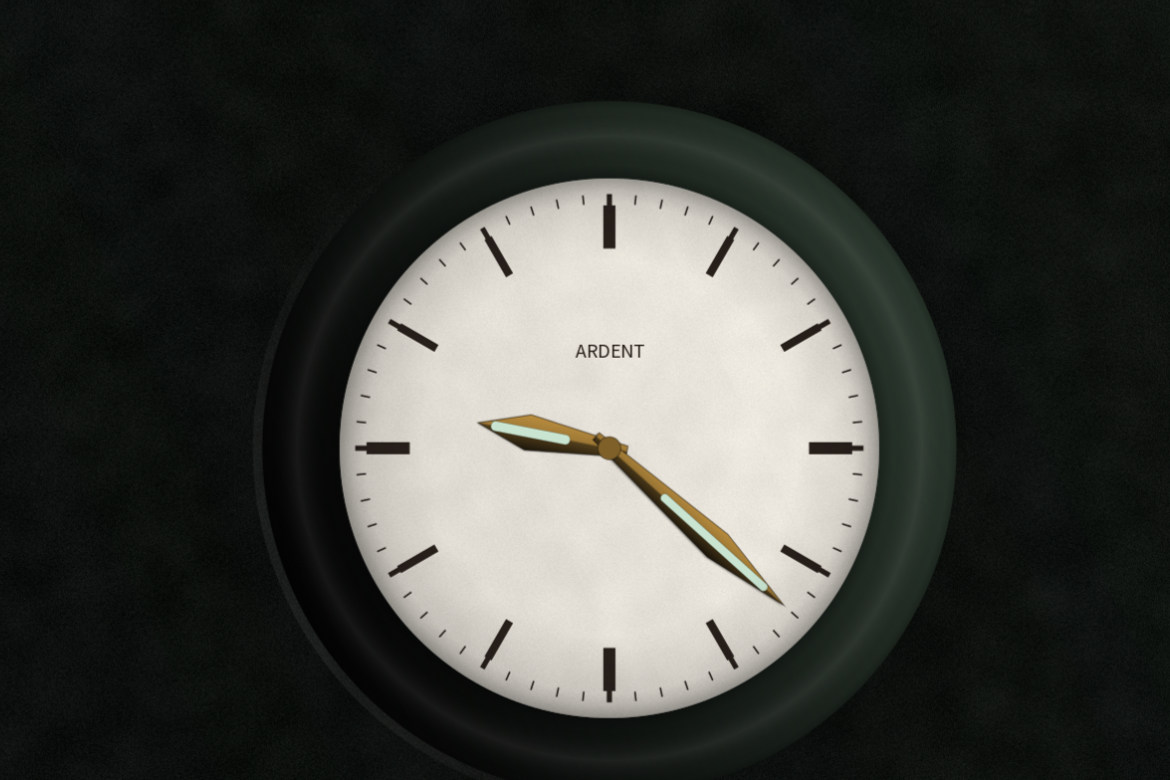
9:22
